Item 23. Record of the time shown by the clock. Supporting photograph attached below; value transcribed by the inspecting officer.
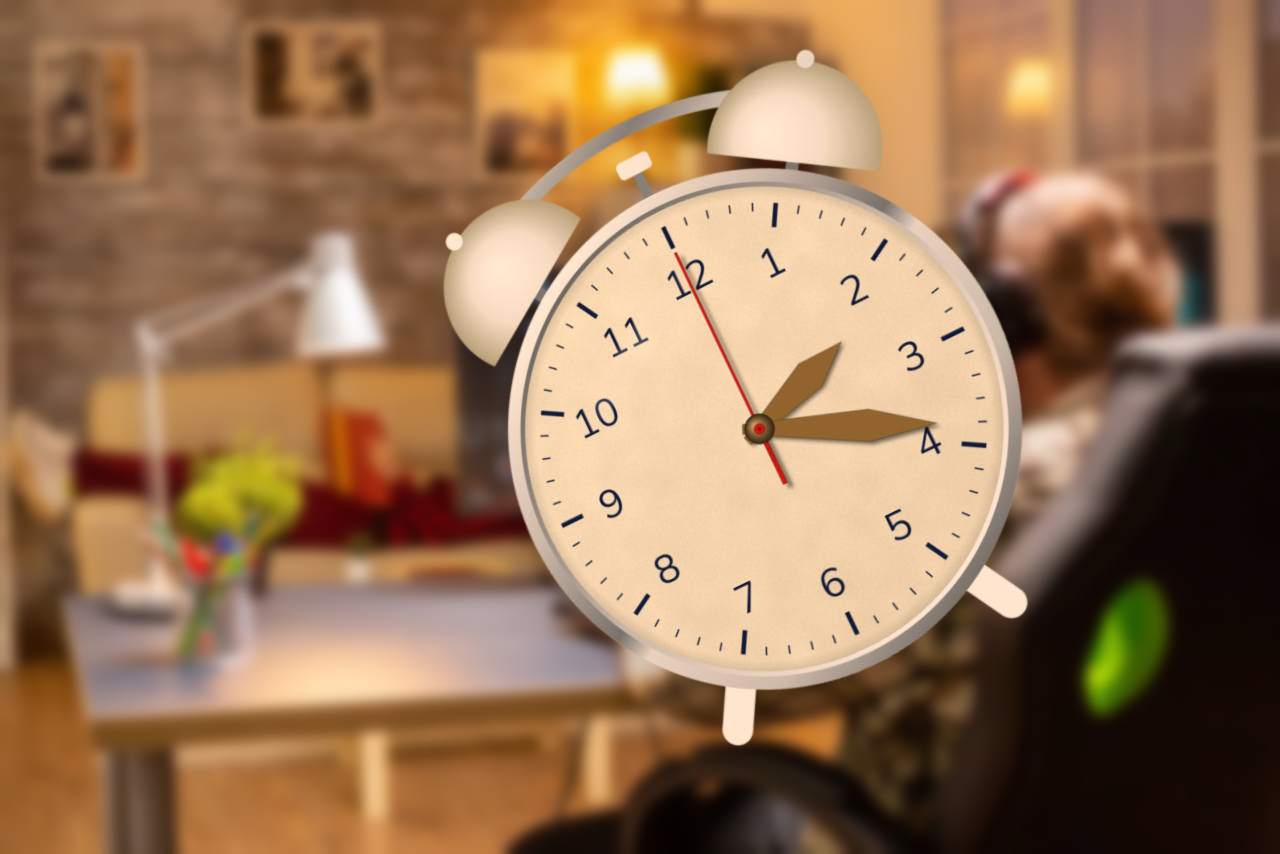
2:19:00
